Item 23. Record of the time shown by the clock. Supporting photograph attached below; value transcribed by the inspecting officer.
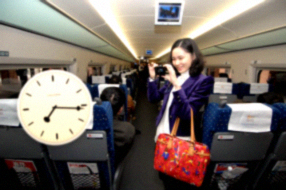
7:16
